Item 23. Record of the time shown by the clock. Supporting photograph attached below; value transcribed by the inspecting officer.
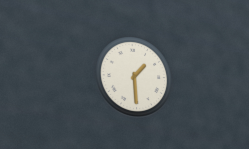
1:30
